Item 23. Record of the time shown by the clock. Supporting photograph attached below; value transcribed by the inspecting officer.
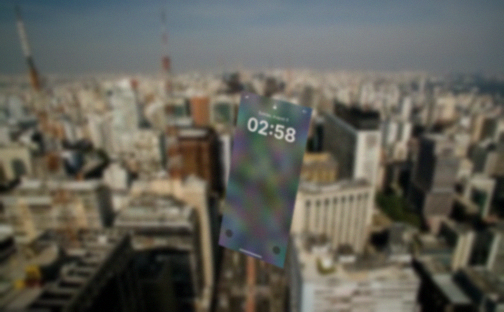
2:58
